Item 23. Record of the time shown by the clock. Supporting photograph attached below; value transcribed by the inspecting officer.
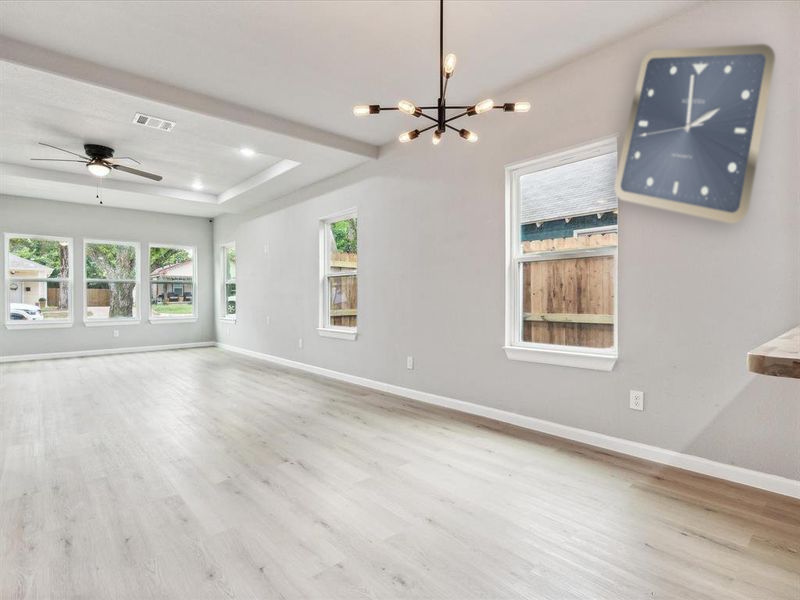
1:58:43
